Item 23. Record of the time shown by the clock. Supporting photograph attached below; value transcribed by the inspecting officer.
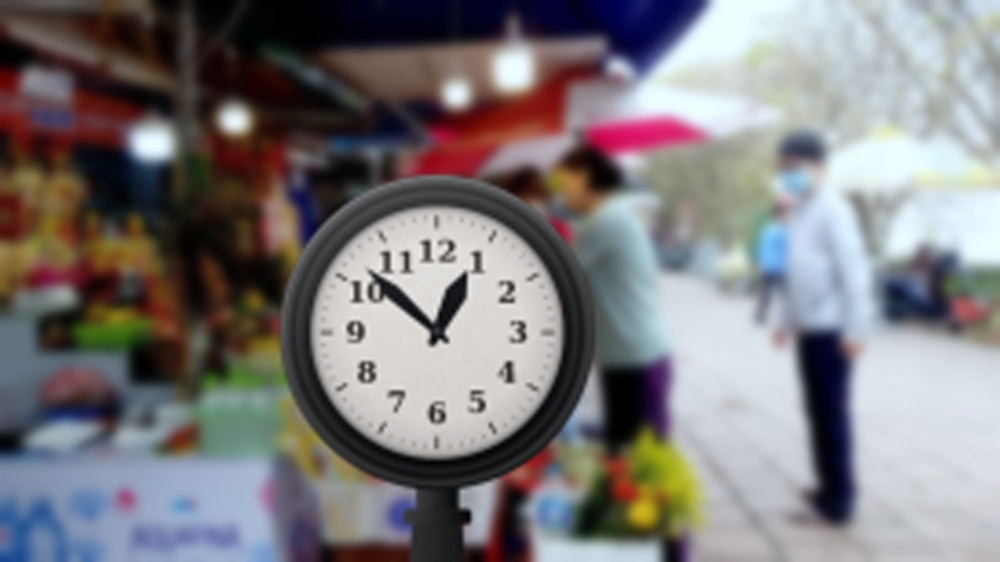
12:52
